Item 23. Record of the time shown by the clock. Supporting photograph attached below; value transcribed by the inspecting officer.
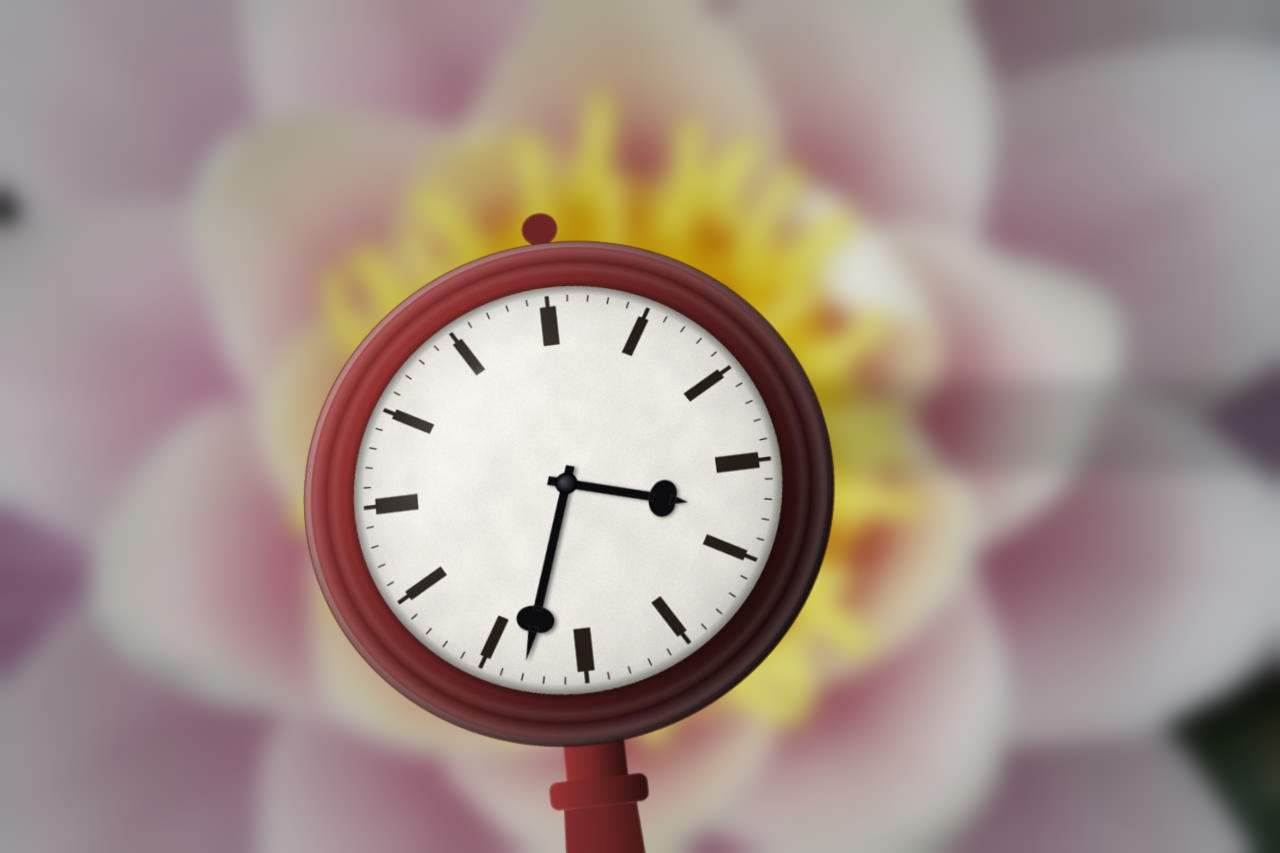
3:33
